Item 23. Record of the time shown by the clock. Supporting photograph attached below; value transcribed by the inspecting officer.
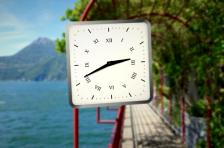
2:41
